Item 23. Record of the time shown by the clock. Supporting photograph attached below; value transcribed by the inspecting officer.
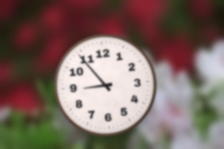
8:54
